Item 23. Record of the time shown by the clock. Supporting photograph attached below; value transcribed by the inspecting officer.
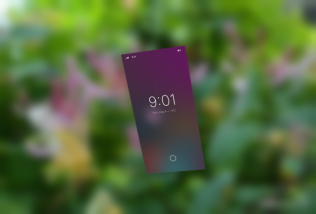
9:01
